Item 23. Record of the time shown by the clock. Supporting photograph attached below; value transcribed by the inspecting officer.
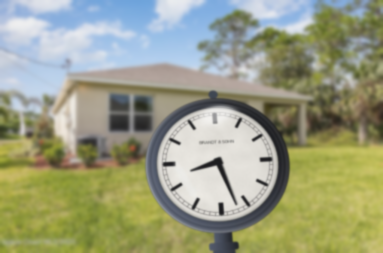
8:27
